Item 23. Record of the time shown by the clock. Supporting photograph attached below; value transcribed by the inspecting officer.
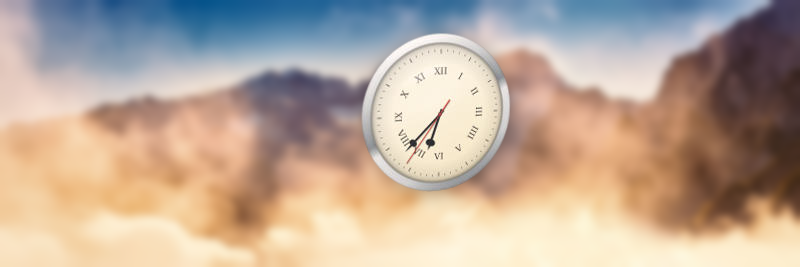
6:37:36
